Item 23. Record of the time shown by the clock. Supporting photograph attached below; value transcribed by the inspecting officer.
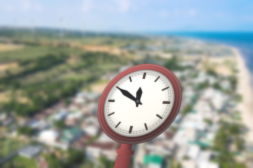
11:50
